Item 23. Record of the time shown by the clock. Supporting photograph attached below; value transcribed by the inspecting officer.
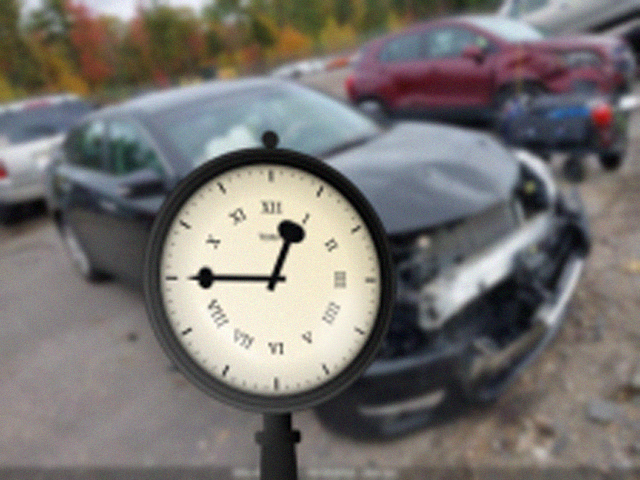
12:45
